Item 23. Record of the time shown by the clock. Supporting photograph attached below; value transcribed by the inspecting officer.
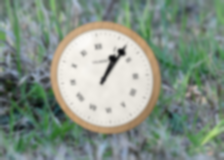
1:07
